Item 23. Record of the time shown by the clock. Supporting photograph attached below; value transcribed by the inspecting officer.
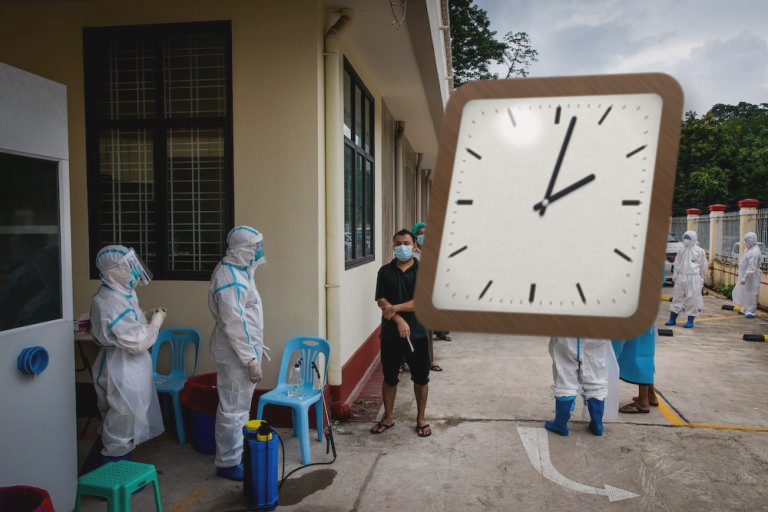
2:02
